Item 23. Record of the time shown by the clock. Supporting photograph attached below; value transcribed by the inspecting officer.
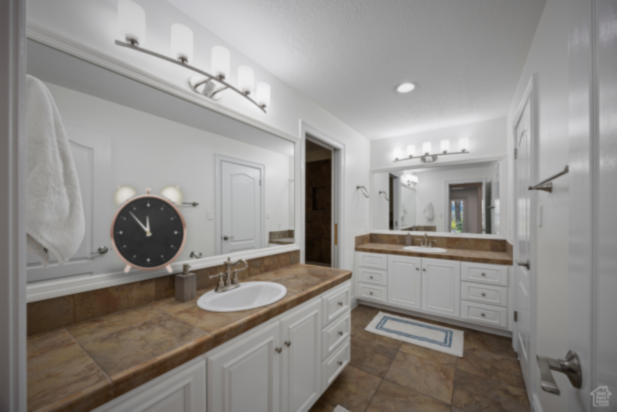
11:53
